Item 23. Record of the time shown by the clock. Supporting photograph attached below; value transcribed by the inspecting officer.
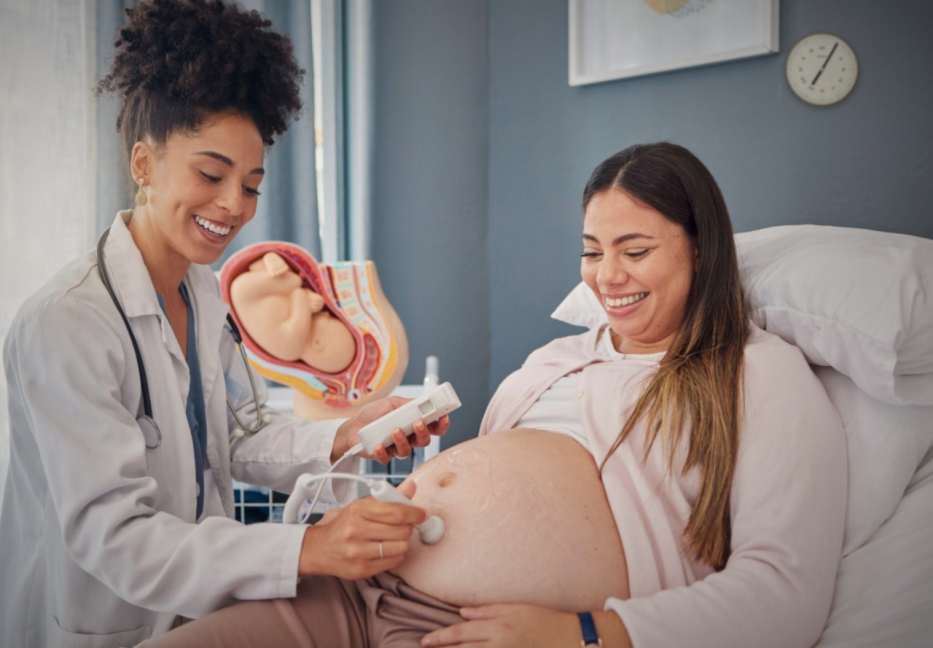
7:05
